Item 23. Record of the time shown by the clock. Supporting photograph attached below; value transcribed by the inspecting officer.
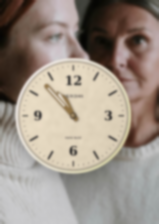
10:53
